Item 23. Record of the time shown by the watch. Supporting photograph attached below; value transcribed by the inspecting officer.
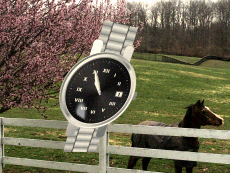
10:55
